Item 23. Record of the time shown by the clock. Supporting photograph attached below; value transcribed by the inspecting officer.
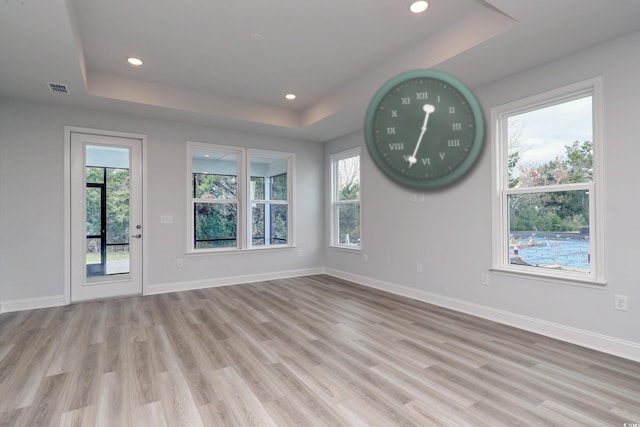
12:34
